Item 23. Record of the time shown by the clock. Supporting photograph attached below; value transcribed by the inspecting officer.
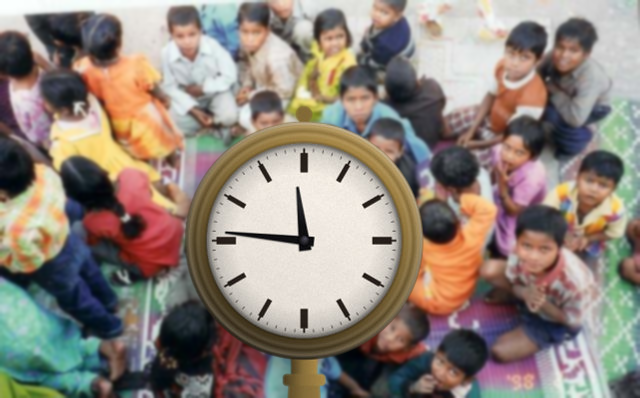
11:46
